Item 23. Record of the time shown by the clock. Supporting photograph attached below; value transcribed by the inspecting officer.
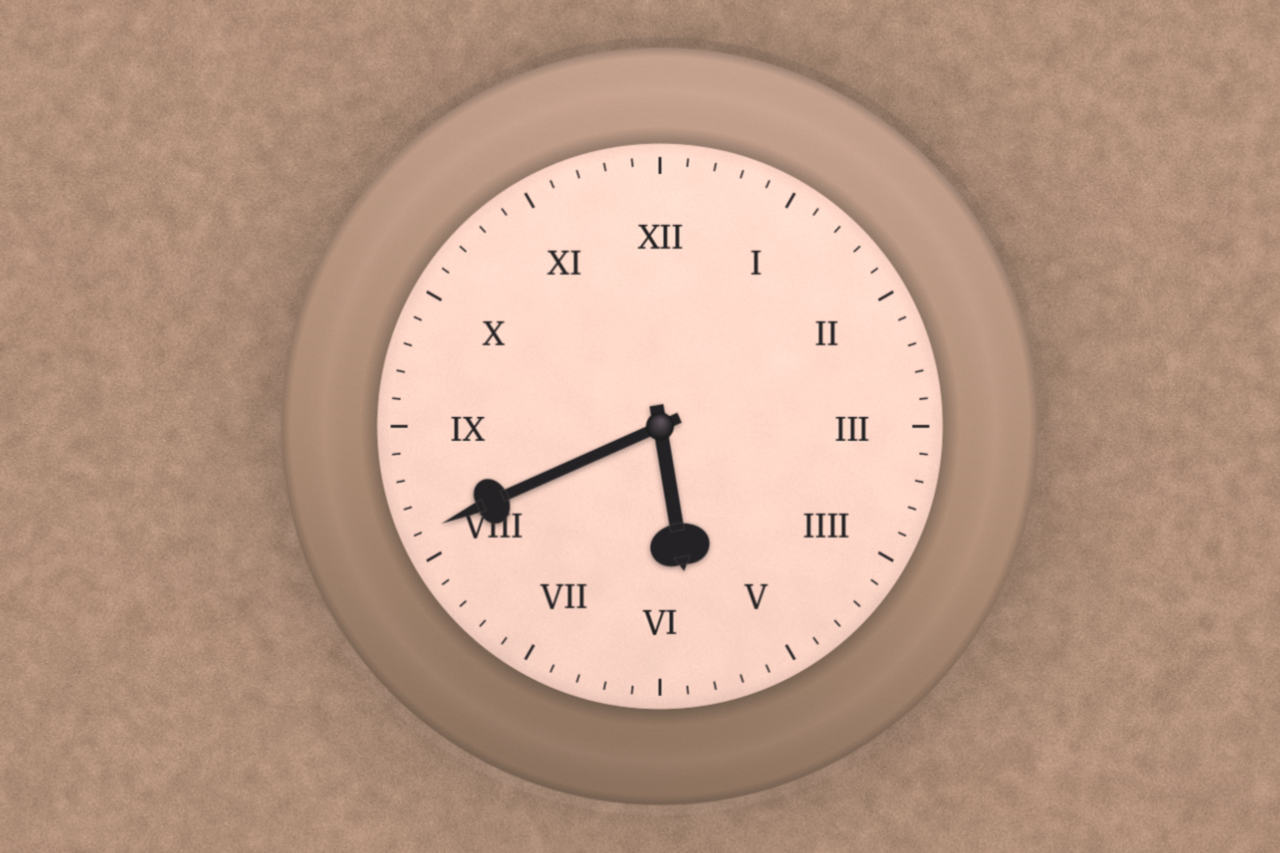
5:41
